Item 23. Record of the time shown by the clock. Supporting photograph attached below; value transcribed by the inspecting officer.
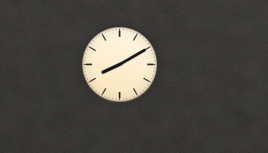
8:10
